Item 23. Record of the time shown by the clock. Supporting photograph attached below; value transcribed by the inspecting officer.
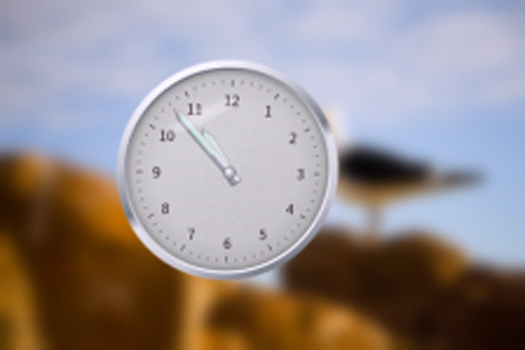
10:53
